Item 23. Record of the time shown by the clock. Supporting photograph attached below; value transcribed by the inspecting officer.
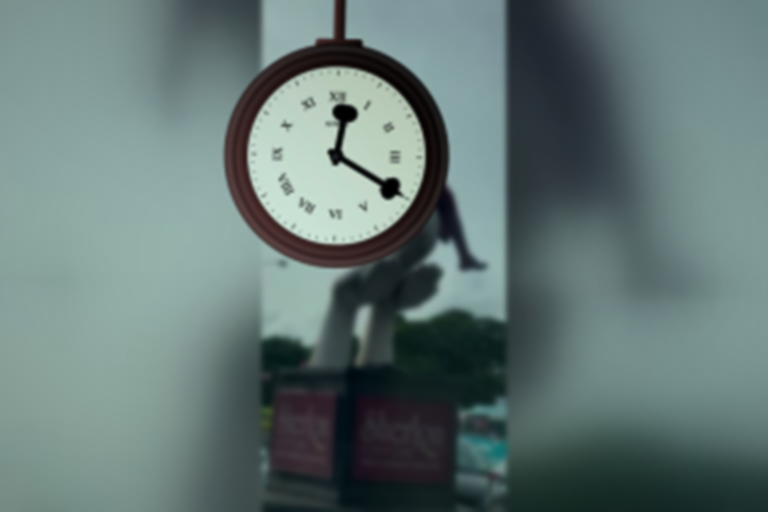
12:20
